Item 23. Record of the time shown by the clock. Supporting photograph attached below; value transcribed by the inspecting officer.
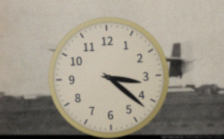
3:22
